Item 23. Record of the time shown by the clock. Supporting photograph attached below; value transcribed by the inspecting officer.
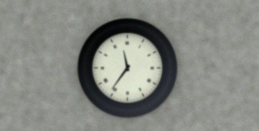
11:36
